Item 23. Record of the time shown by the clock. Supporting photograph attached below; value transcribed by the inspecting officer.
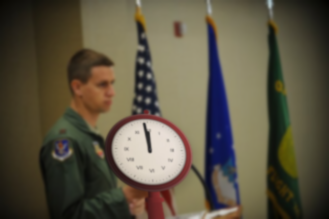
11:59
